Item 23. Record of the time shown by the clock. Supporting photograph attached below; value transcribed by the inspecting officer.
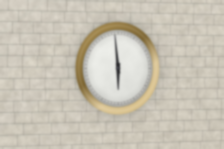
5:59
